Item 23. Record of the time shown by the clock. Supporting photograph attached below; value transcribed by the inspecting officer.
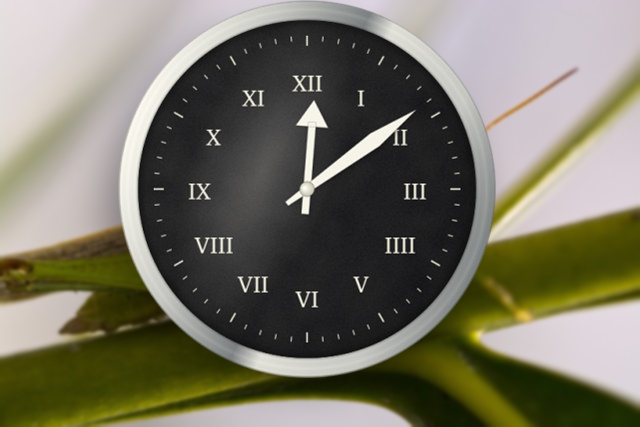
12:09
